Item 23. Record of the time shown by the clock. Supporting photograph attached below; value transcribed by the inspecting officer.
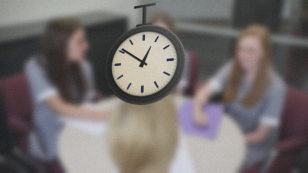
12:51
